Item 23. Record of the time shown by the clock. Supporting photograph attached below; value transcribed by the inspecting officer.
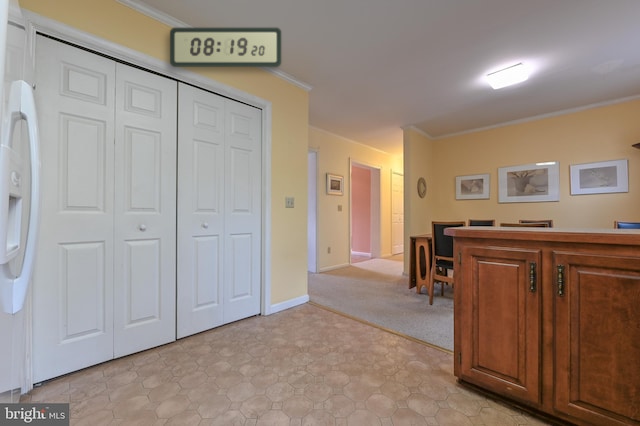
8:19:20
